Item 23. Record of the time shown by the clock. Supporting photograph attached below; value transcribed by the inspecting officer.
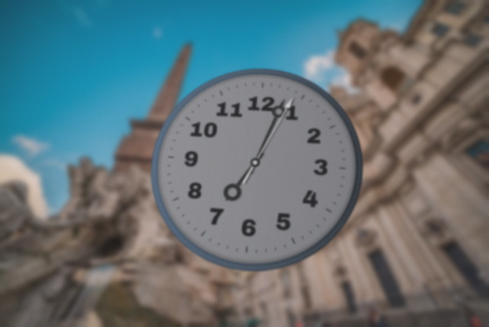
7:03:04
